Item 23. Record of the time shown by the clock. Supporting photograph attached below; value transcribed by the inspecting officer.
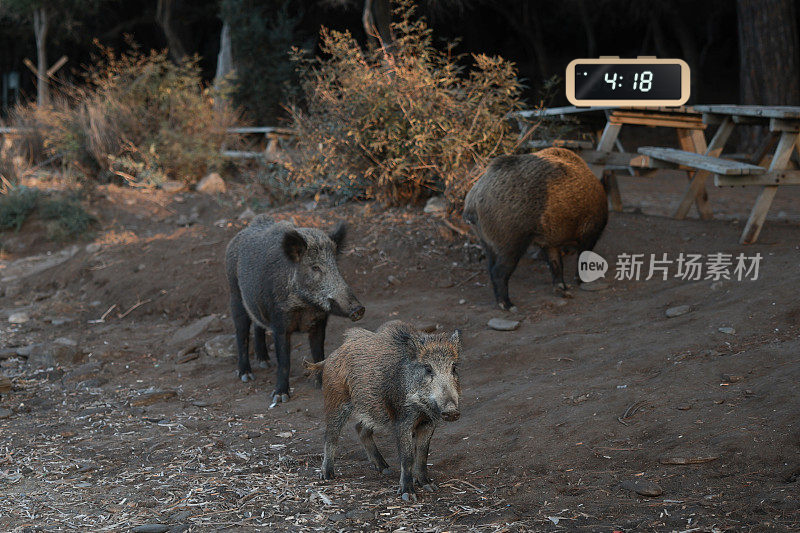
4:18
